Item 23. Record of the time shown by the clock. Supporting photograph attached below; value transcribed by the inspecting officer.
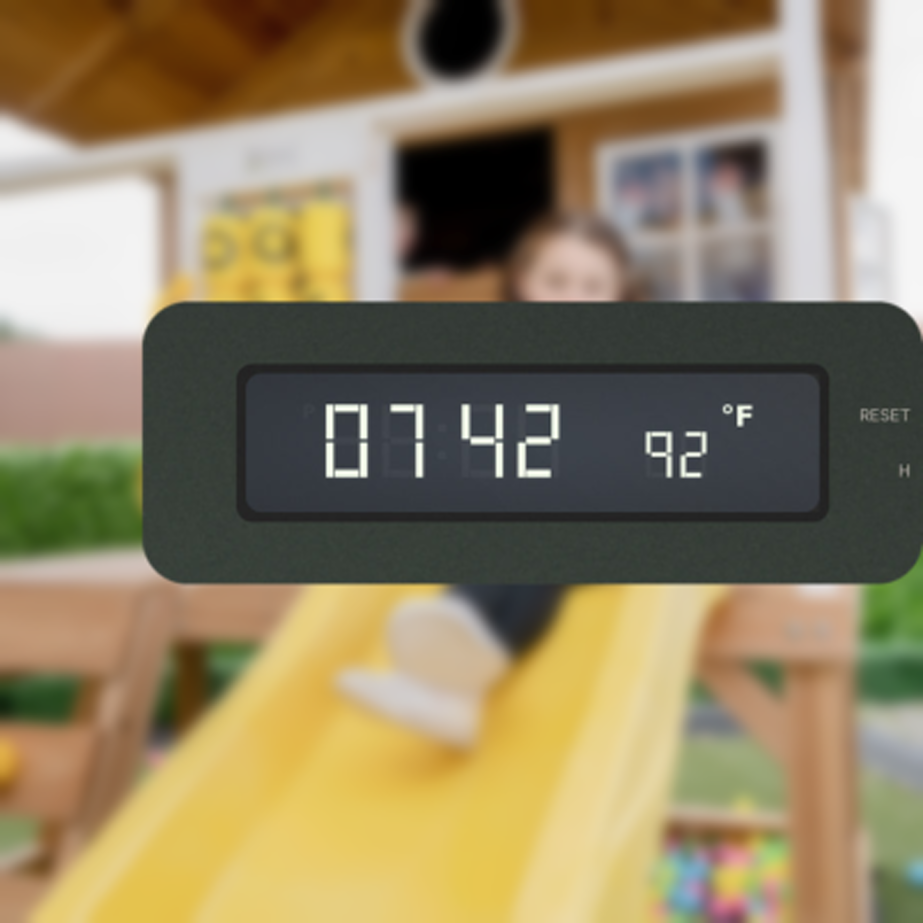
7:42
